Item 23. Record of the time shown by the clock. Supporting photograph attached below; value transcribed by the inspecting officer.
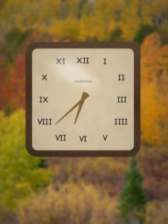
6:38
